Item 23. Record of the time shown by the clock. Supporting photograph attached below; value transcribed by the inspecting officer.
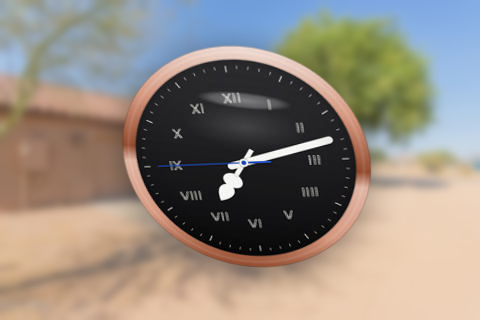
7:12:45
